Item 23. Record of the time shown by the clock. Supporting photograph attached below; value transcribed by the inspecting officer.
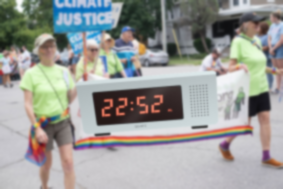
22:52
